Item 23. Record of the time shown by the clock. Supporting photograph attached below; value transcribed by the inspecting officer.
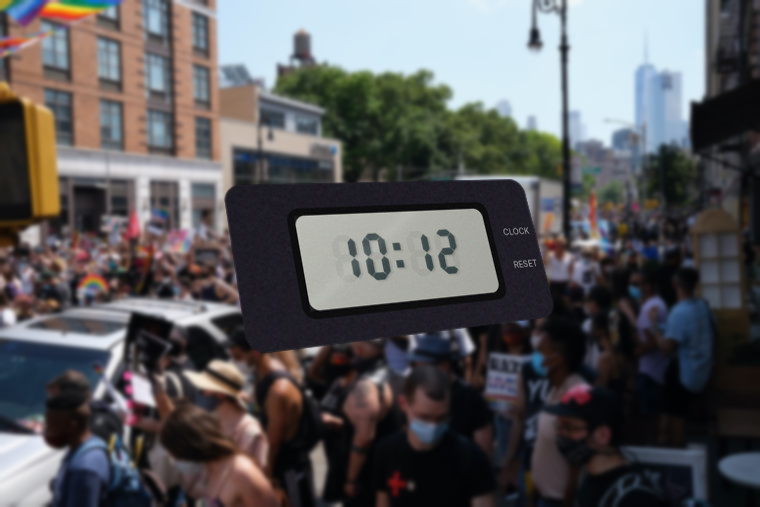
10:12
